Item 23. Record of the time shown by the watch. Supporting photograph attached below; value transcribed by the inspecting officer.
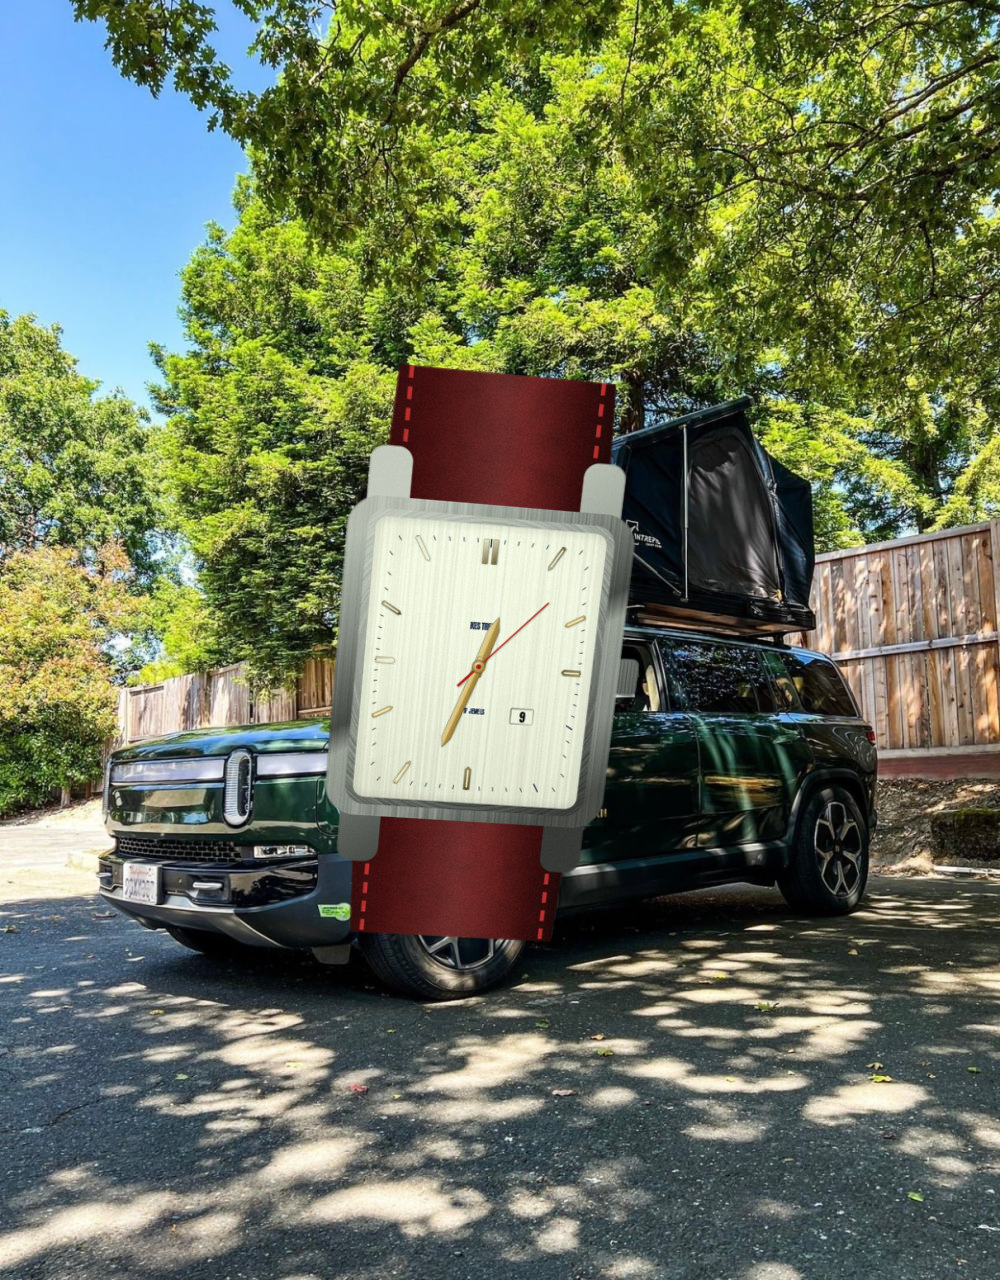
12:33:07
